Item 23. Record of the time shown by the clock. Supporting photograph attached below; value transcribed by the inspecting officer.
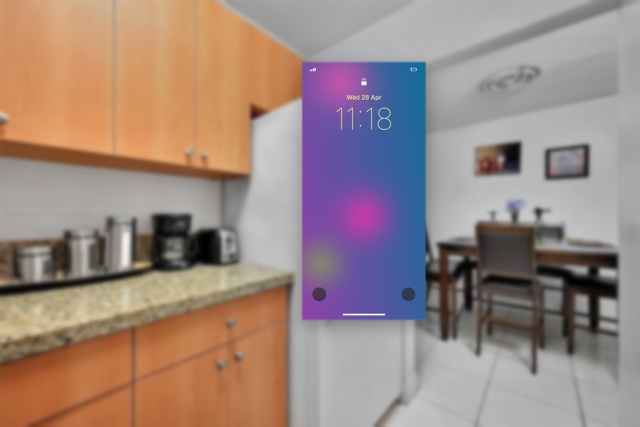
11:18
